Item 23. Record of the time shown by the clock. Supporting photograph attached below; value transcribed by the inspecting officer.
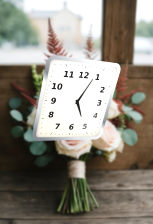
5:04
